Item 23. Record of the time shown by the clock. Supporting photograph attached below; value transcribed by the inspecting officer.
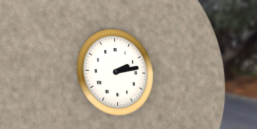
2:13
